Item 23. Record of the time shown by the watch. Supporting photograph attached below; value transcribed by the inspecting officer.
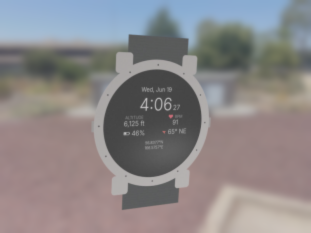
4:06
